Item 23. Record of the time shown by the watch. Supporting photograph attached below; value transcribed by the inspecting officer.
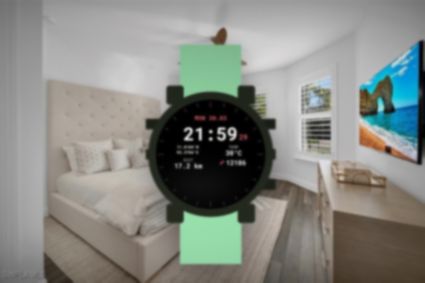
21:59
